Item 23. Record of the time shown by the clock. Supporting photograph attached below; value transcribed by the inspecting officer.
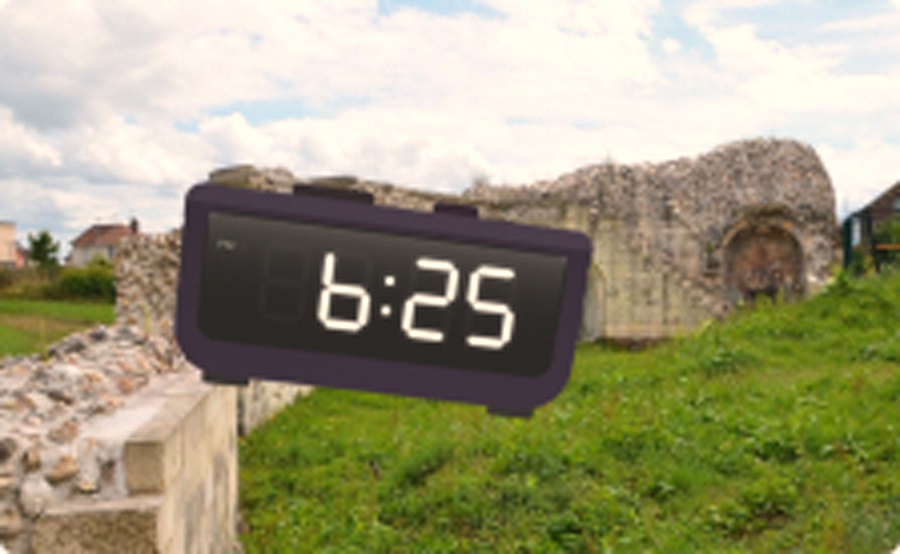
6:25
